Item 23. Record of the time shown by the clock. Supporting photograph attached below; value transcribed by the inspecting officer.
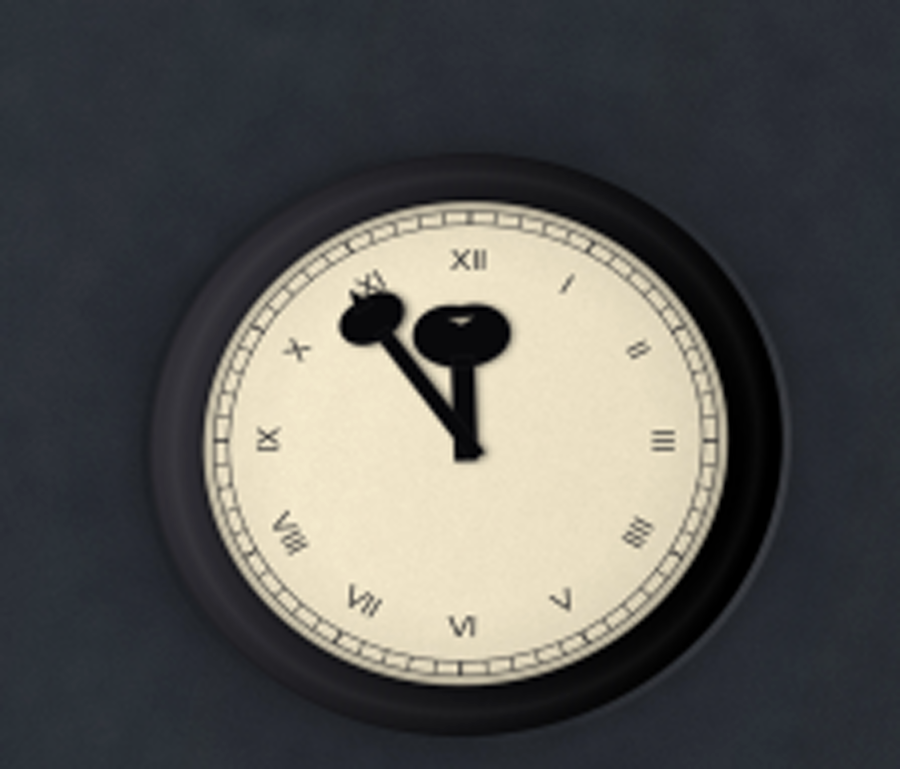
11:54
